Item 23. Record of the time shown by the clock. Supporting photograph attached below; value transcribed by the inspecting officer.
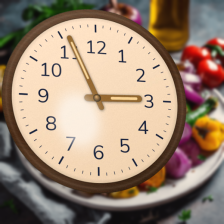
2:56
